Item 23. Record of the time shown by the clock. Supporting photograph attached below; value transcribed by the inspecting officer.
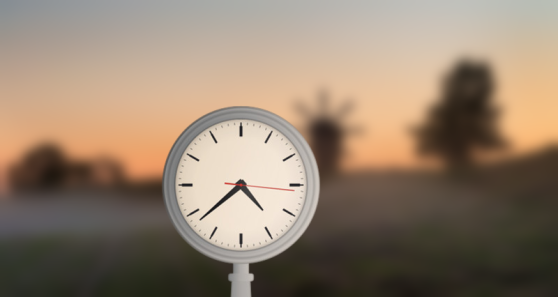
4:38:16
